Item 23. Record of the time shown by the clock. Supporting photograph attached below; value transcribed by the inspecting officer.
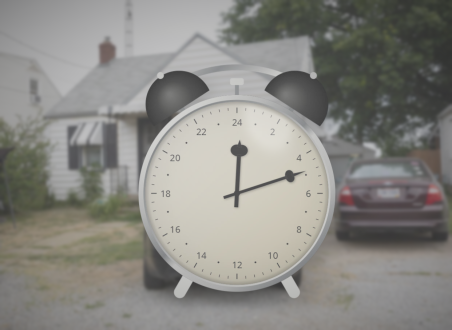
0:12
